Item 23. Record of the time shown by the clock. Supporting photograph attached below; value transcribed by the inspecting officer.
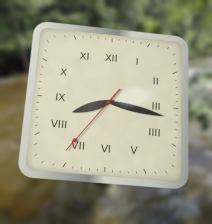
8:16:36
